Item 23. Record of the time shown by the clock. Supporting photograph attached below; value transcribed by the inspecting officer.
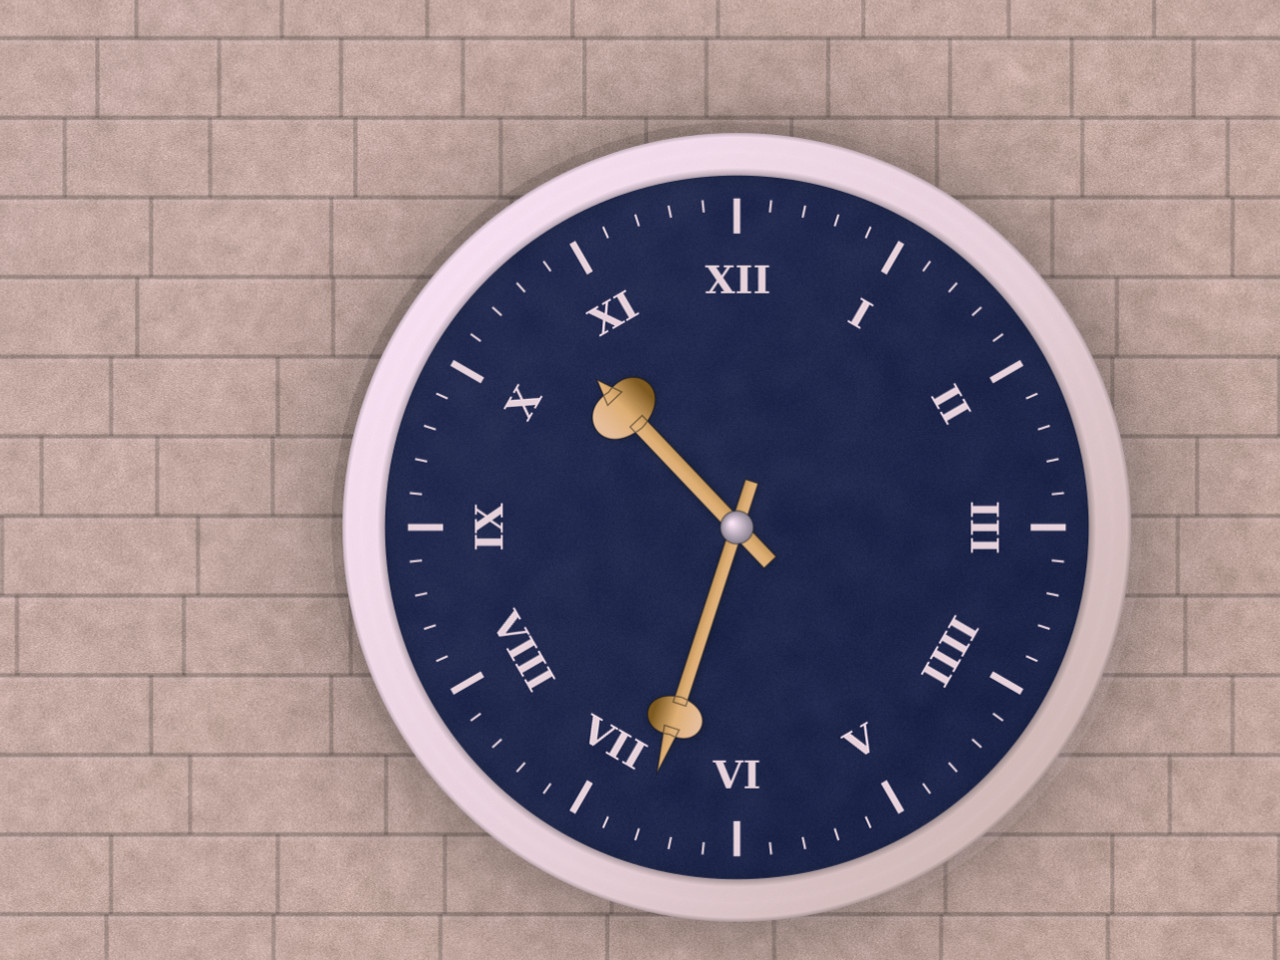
10:33
